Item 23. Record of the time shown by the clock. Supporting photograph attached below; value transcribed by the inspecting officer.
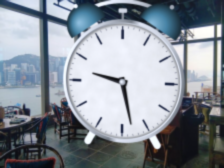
9:28
